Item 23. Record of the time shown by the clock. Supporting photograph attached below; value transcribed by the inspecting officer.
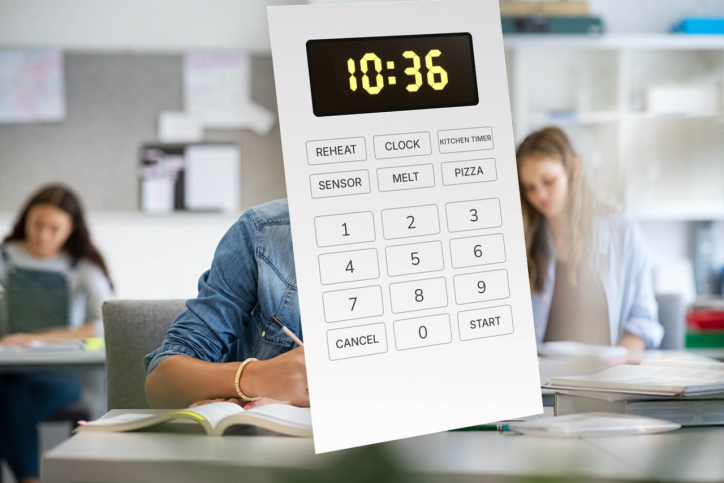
10:36
